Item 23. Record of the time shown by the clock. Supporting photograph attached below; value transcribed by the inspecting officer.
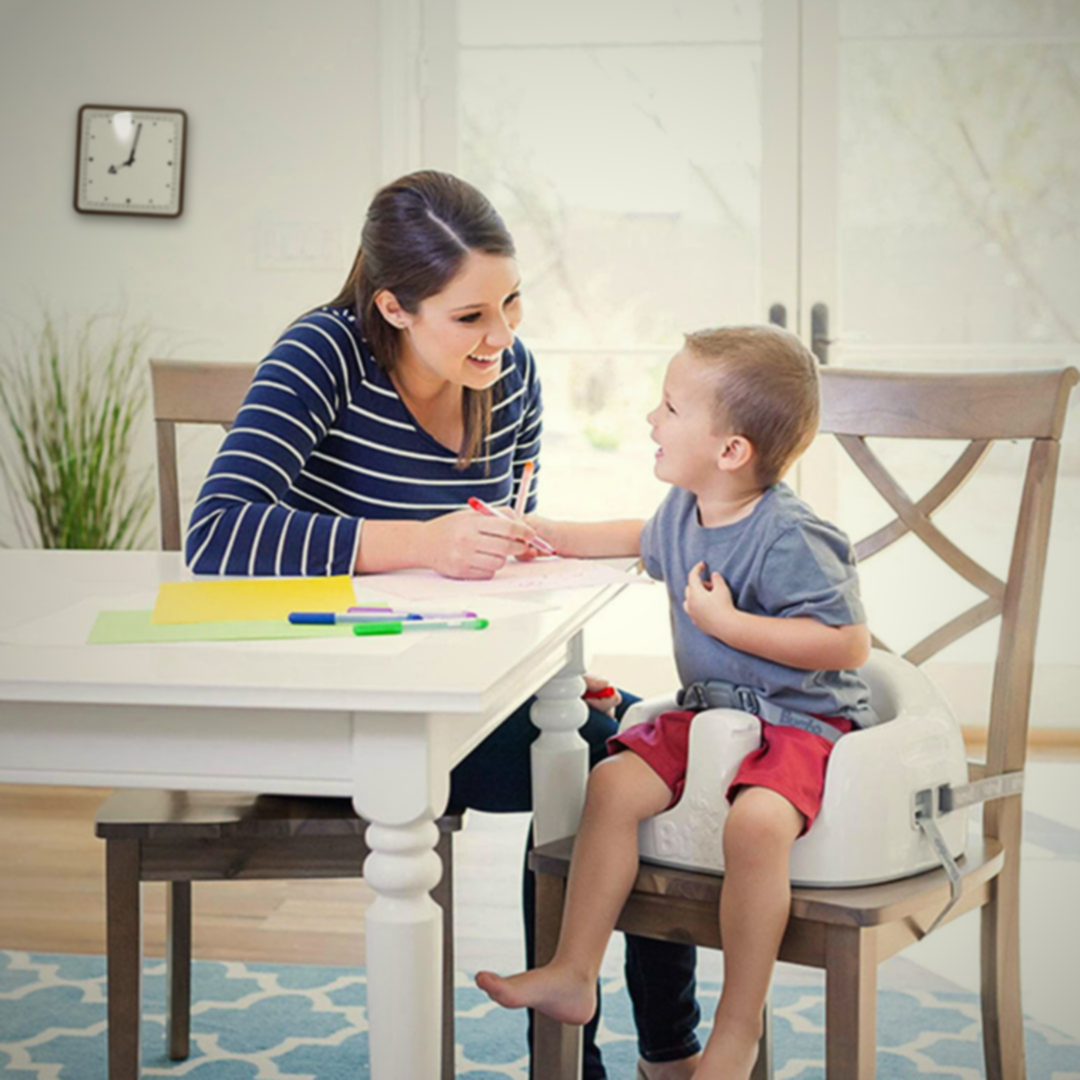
8:02
